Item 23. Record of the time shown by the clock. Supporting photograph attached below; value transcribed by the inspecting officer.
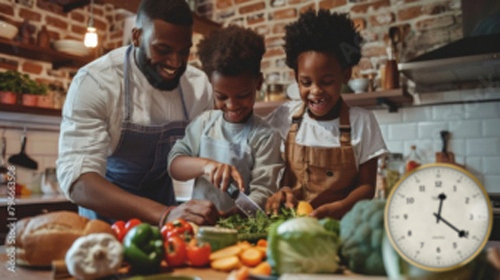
12:21
